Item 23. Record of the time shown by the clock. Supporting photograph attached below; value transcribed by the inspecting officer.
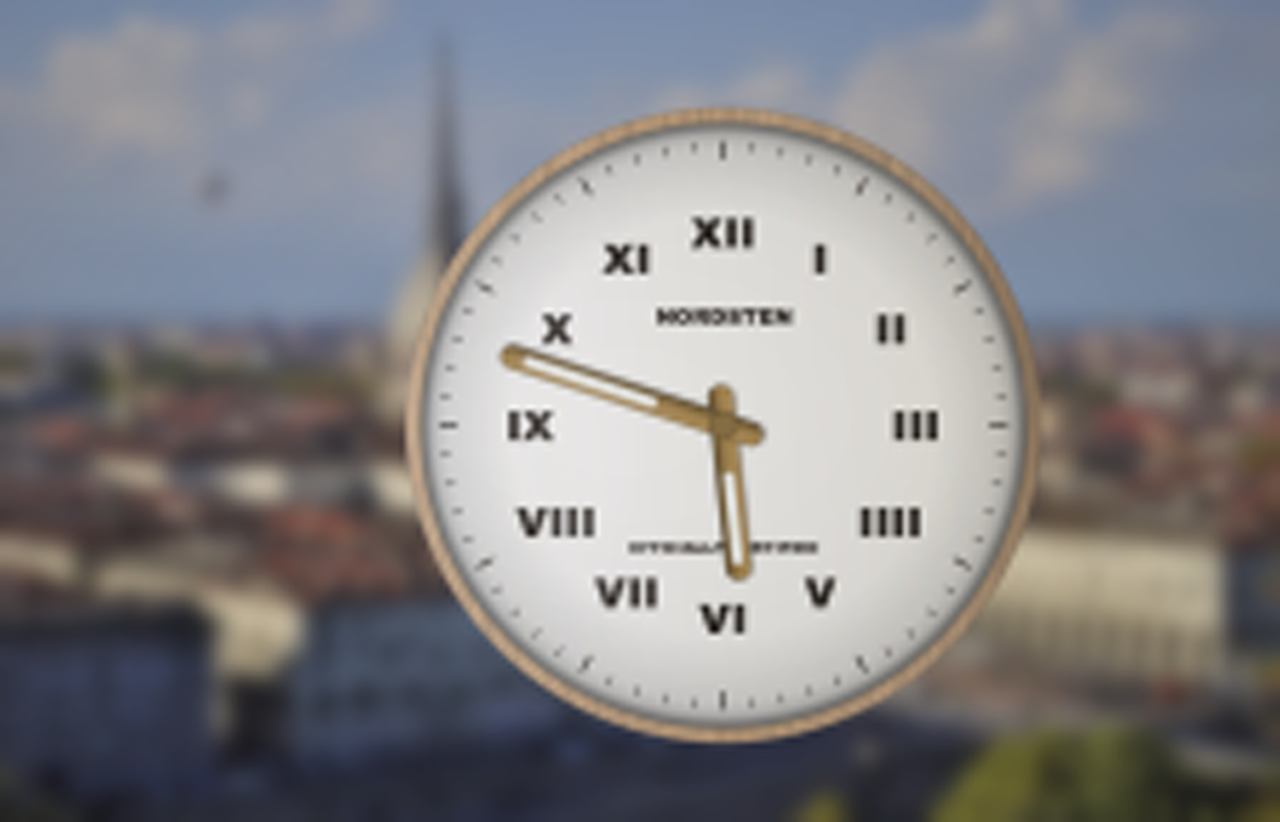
5:48
